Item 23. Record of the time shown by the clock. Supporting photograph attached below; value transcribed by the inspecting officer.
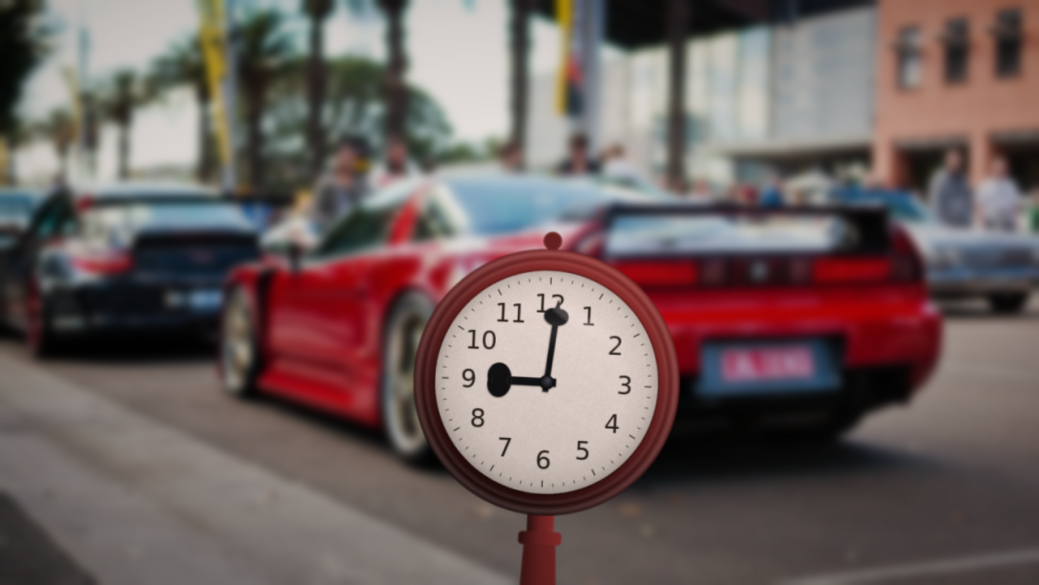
9:01
